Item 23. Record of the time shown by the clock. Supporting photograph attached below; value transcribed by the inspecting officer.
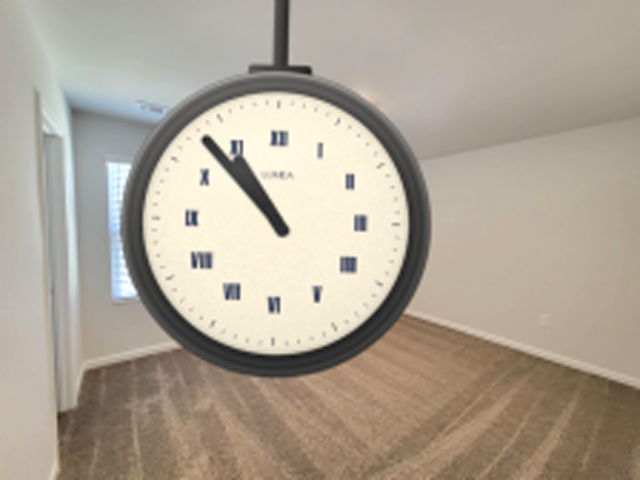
10:53
